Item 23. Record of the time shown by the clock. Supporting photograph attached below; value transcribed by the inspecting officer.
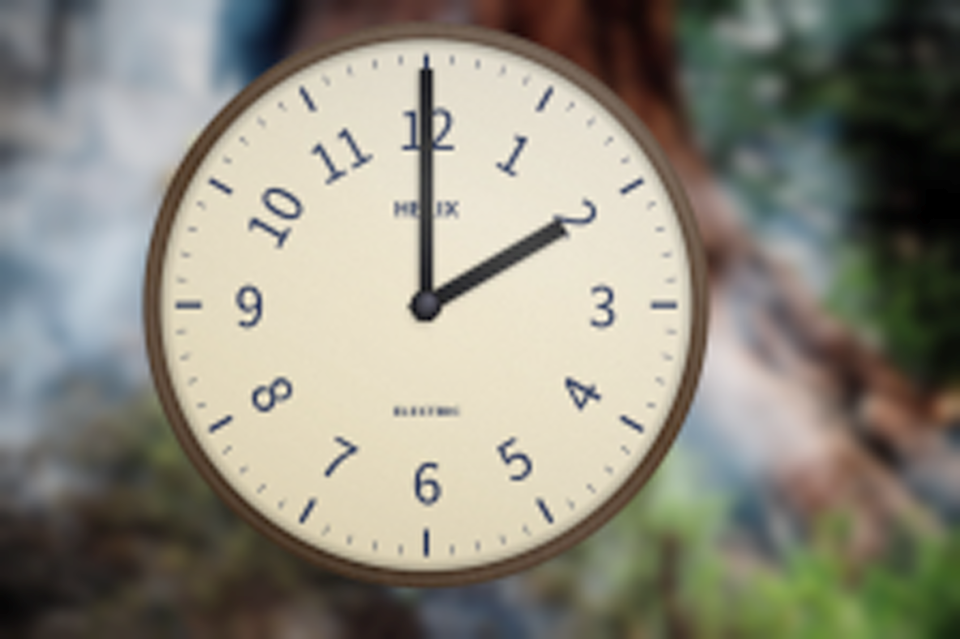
2:00
